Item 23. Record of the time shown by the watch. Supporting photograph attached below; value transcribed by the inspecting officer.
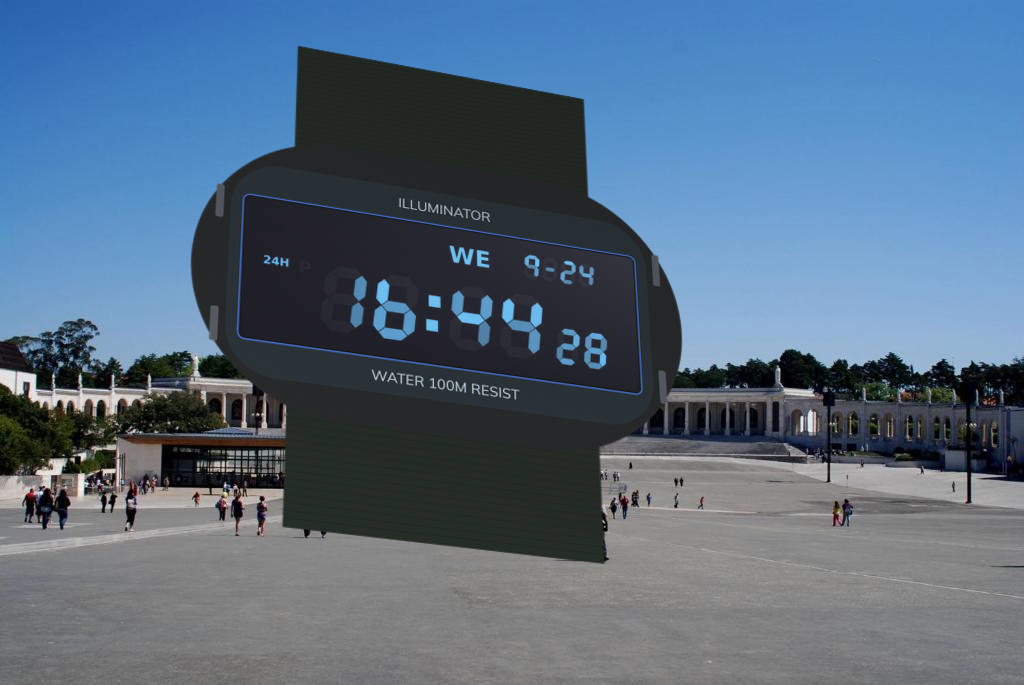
16:44:28
